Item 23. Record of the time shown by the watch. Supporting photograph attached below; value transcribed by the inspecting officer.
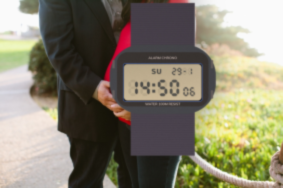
14:50
